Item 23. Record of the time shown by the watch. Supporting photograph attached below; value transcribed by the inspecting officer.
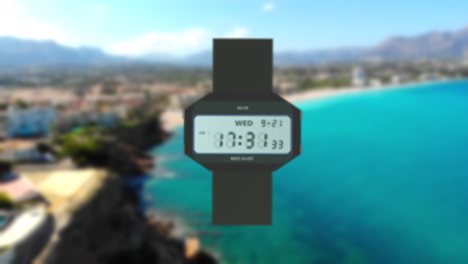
17:31
